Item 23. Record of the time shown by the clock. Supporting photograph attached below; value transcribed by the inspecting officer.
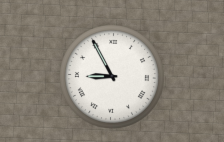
8:55
